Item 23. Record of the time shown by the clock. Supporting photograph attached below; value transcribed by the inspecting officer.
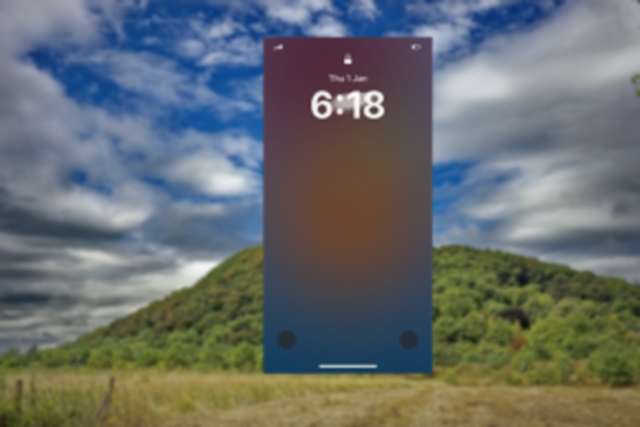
6:18
